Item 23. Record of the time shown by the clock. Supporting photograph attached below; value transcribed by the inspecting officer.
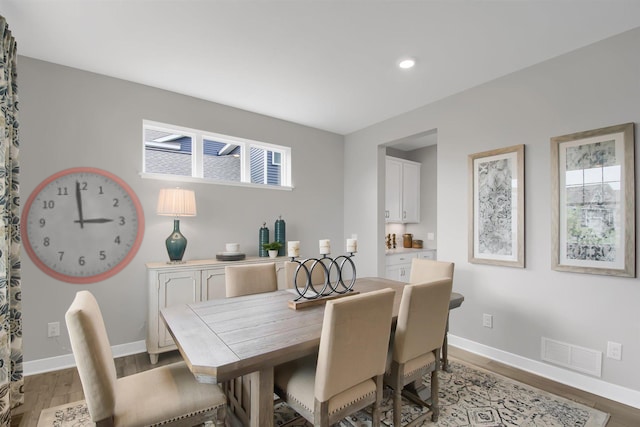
2:59
